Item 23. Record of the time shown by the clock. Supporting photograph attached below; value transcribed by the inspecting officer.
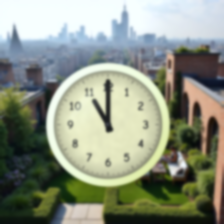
11:00
